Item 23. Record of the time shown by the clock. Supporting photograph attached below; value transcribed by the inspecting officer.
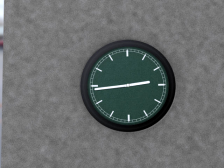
2:44
